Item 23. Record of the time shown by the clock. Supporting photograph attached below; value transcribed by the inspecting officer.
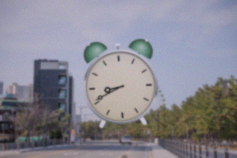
8:41
